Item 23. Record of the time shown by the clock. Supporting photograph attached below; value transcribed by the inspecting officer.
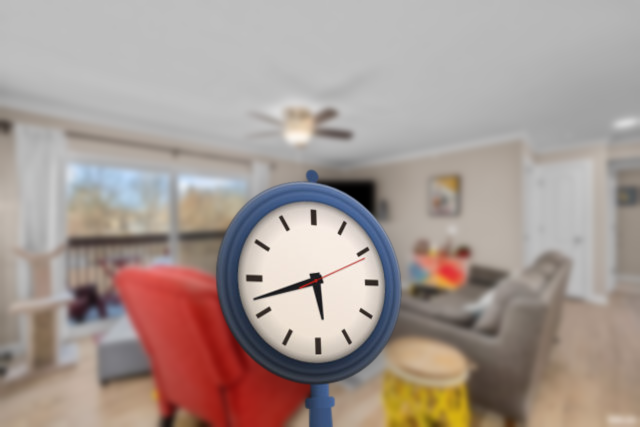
5:42:11
